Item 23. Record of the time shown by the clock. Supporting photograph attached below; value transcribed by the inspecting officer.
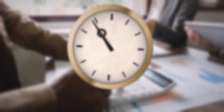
10:54
